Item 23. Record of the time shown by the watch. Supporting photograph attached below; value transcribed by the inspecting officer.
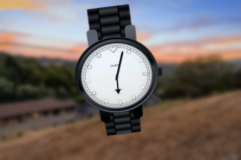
6:03
